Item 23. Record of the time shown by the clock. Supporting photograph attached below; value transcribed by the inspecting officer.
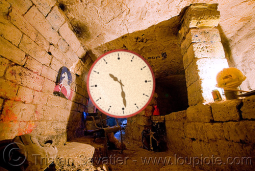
10:29
